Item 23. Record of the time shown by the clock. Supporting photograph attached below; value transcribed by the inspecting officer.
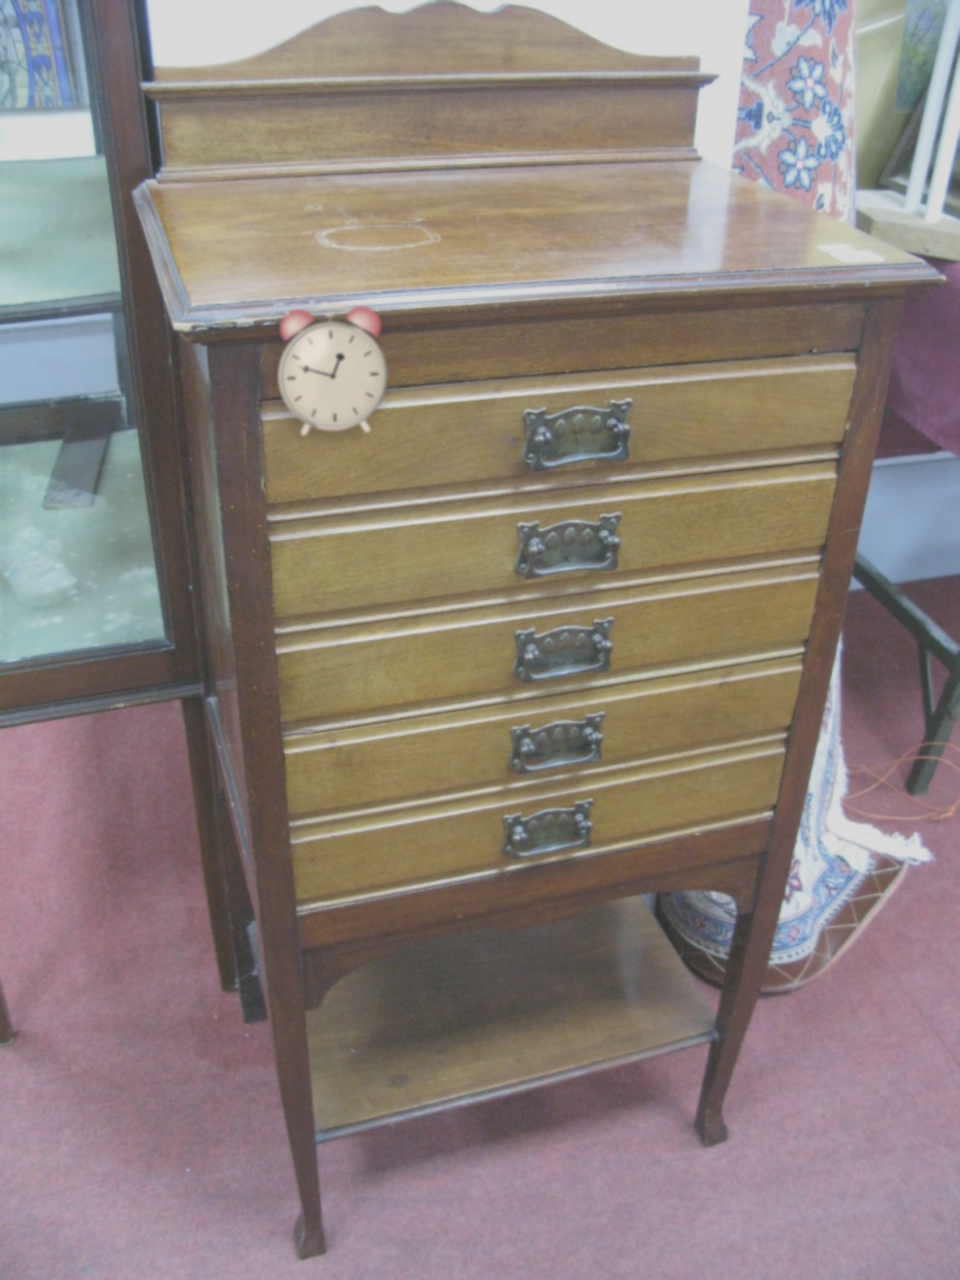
12:48
